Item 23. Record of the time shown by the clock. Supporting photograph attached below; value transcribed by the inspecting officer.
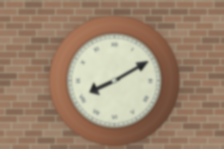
8:10
